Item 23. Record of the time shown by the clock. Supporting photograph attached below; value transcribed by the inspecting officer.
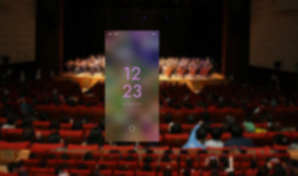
12:23
